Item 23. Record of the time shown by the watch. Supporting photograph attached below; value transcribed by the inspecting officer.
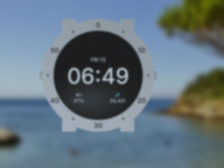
6:49
